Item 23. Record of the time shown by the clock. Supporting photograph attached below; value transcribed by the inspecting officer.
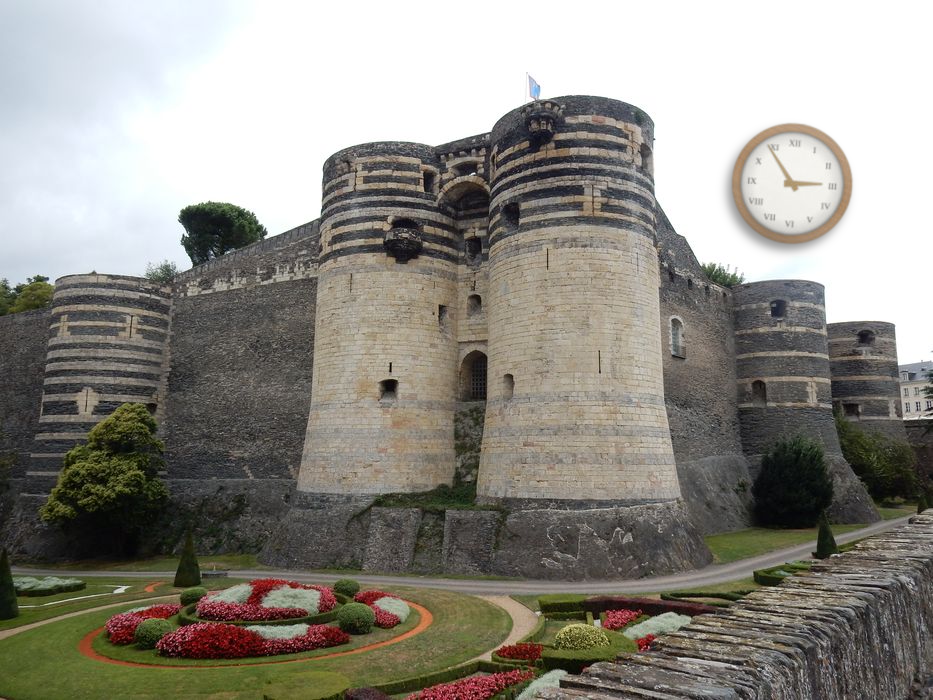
2:54
